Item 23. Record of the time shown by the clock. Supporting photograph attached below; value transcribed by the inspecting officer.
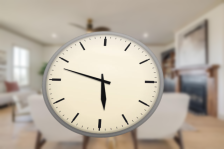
5:48
